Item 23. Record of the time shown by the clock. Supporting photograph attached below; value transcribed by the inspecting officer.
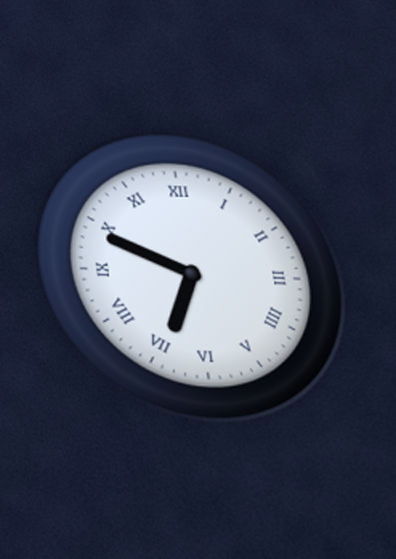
6:49
